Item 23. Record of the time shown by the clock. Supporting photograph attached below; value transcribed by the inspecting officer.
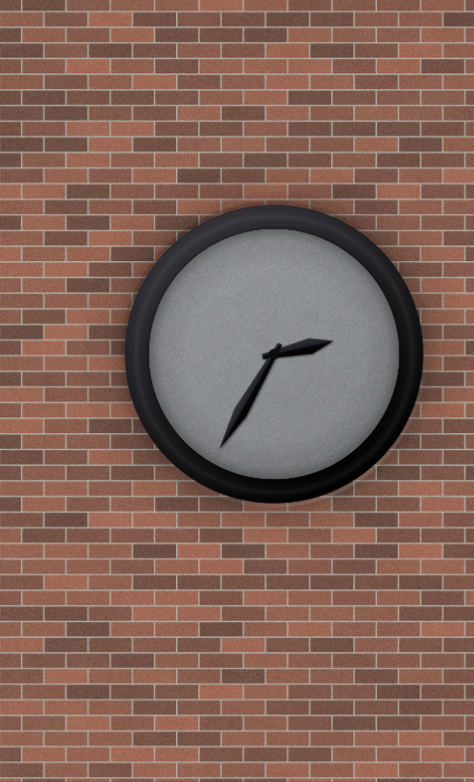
2:35
